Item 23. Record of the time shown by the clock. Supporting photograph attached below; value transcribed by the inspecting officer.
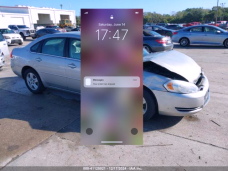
17:47
